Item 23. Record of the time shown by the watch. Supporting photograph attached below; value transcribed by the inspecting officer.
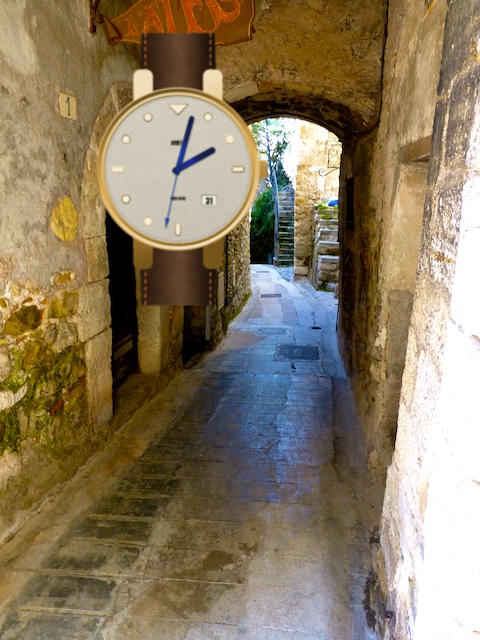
2:02:32
